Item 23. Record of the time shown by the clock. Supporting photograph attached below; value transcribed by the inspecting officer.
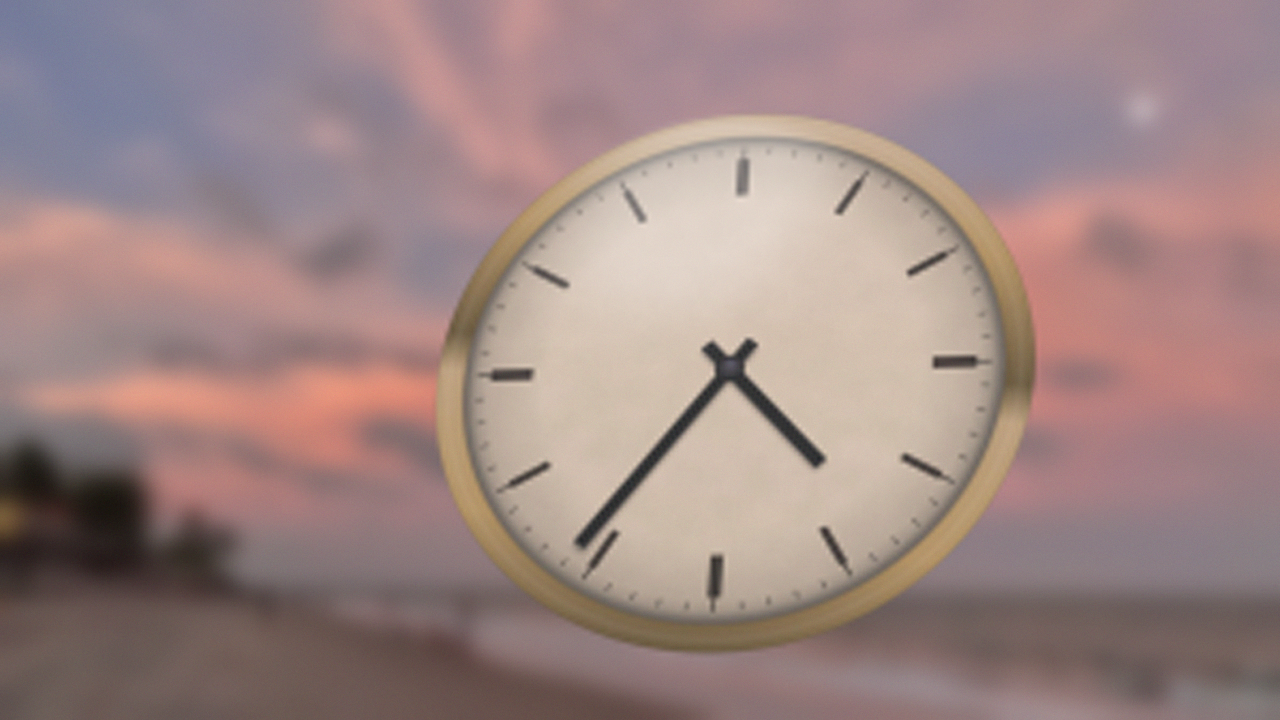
4:36
